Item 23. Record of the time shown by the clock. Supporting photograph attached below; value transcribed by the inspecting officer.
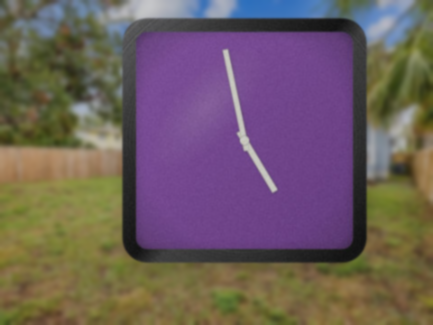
4:58
